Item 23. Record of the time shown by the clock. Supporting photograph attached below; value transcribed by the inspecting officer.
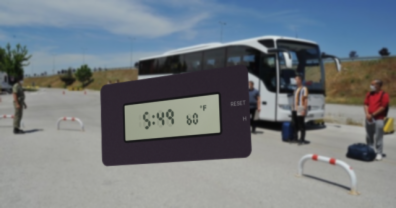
5:49
